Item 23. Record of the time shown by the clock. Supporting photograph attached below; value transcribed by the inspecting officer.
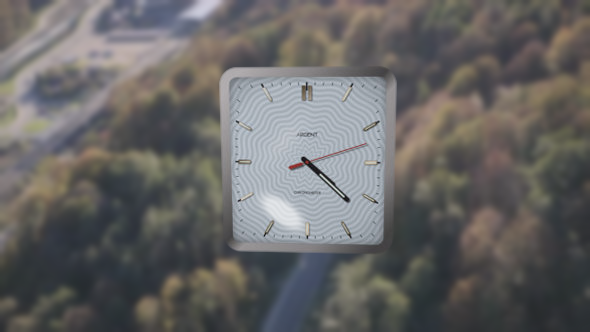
4:22:12
